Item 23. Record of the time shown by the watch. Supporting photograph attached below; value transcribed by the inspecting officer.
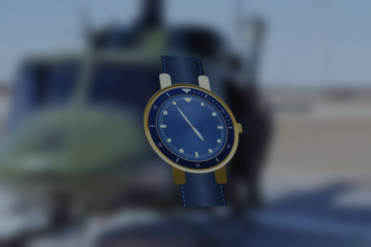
4:55
